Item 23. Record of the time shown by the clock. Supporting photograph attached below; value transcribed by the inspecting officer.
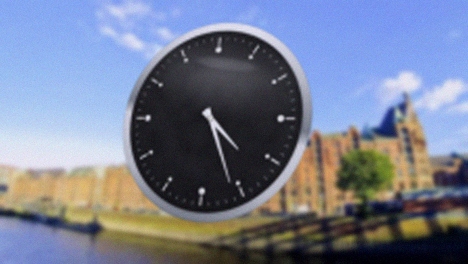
4:26
